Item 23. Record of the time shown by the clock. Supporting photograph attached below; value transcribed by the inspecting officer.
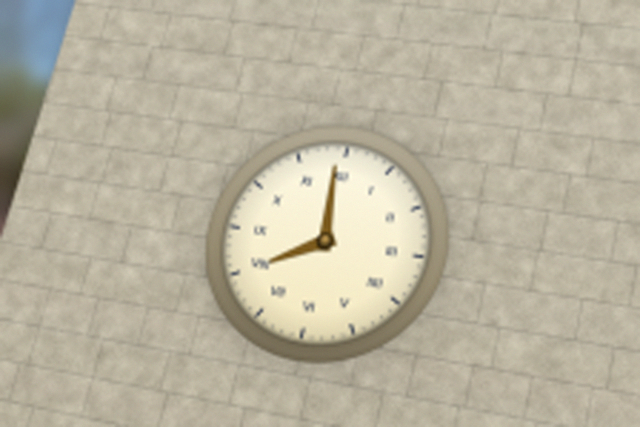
7:59
